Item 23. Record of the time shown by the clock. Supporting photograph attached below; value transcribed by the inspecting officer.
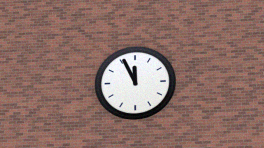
11:56
